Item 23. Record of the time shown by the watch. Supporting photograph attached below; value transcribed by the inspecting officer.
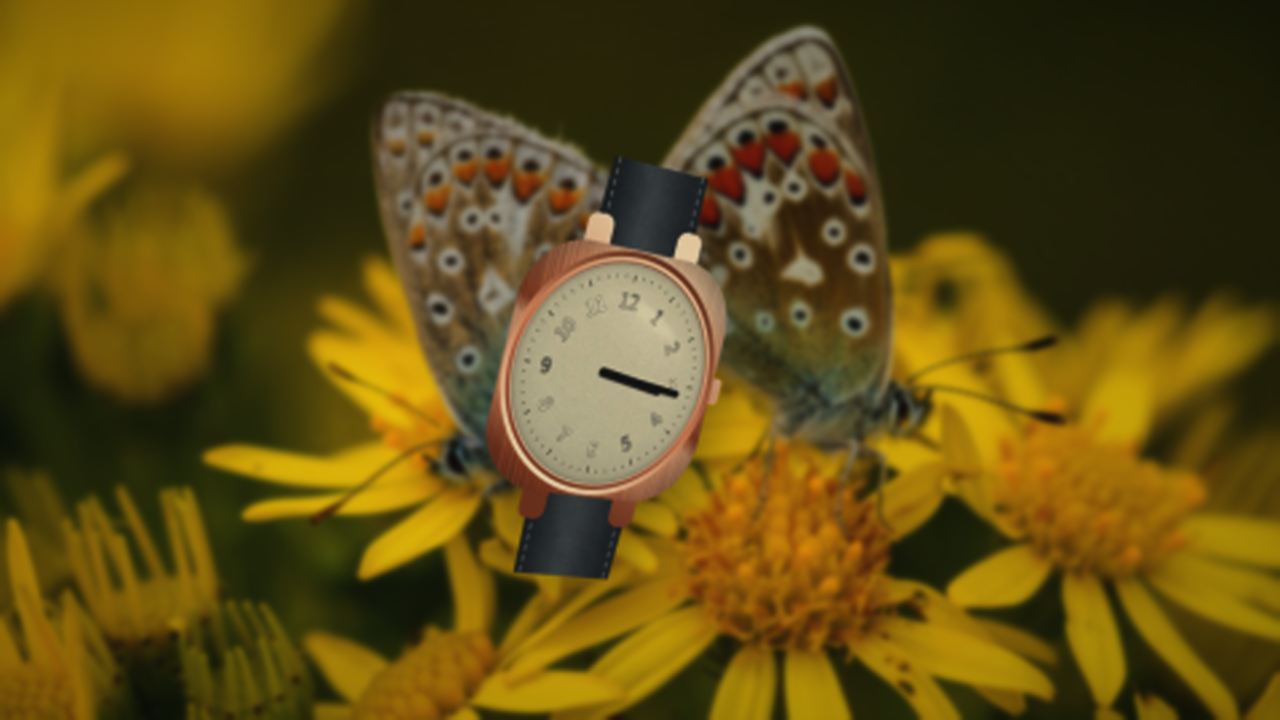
3:16
